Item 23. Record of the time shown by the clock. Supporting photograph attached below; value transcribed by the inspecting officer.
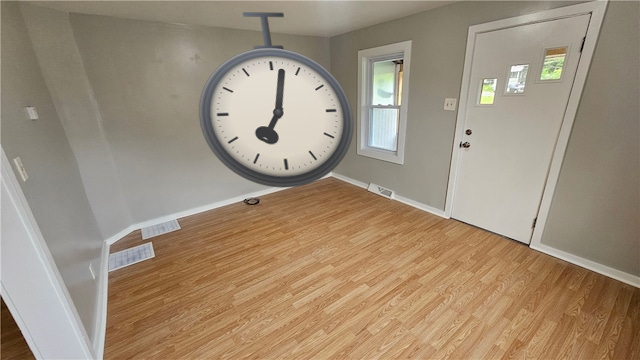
7:02
